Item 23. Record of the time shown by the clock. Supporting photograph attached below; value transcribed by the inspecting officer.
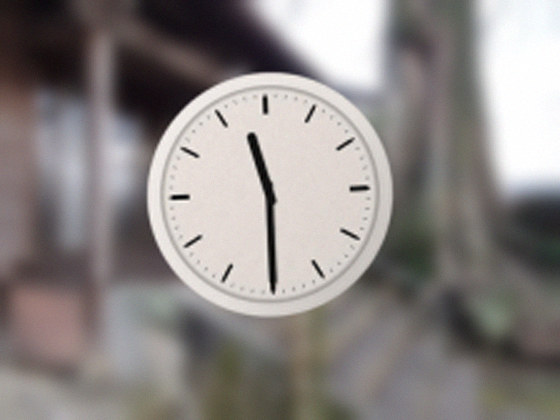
11:30
